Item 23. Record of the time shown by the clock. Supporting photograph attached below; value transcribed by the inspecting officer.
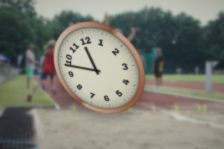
11:48
